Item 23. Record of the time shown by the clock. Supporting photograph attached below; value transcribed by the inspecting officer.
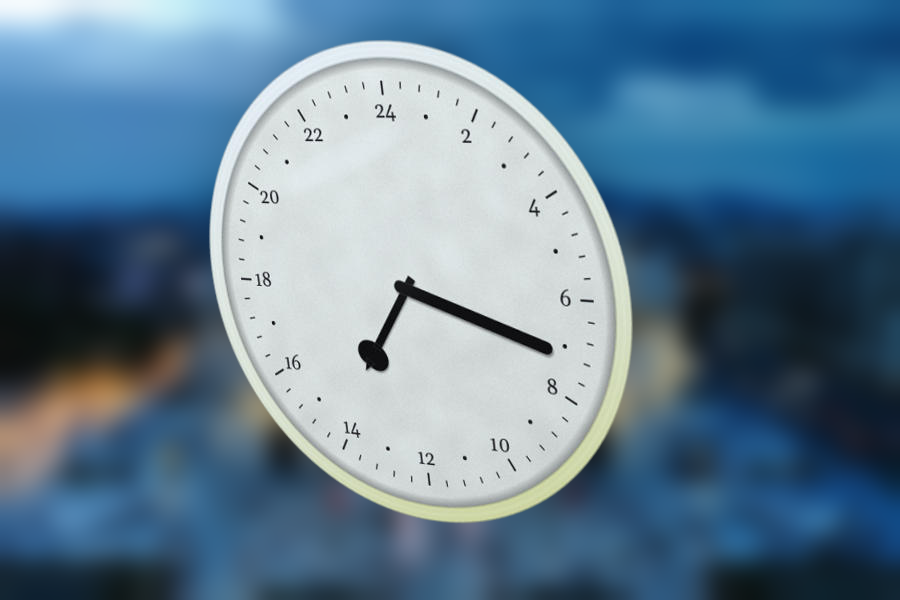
14:18
